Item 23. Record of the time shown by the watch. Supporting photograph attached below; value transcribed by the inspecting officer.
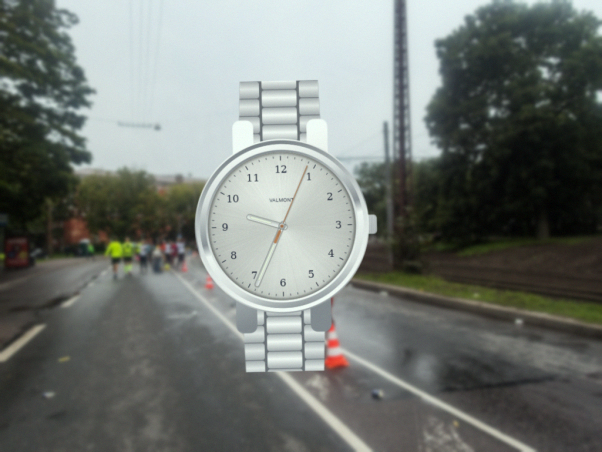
9:34:04
